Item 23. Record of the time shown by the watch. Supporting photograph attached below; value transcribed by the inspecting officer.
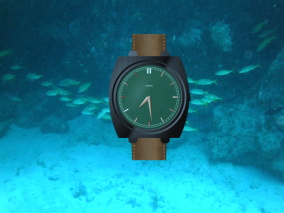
7:29
